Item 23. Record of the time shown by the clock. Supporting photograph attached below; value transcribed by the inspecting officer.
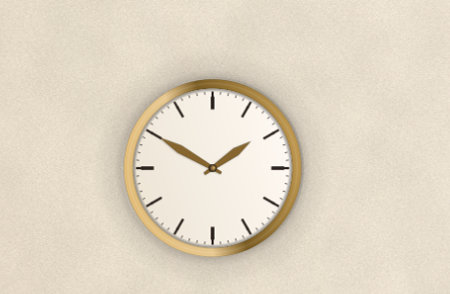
1:50
